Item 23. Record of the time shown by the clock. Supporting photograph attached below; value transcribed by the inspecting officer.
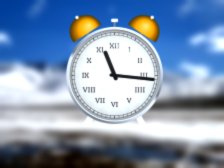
11:16
